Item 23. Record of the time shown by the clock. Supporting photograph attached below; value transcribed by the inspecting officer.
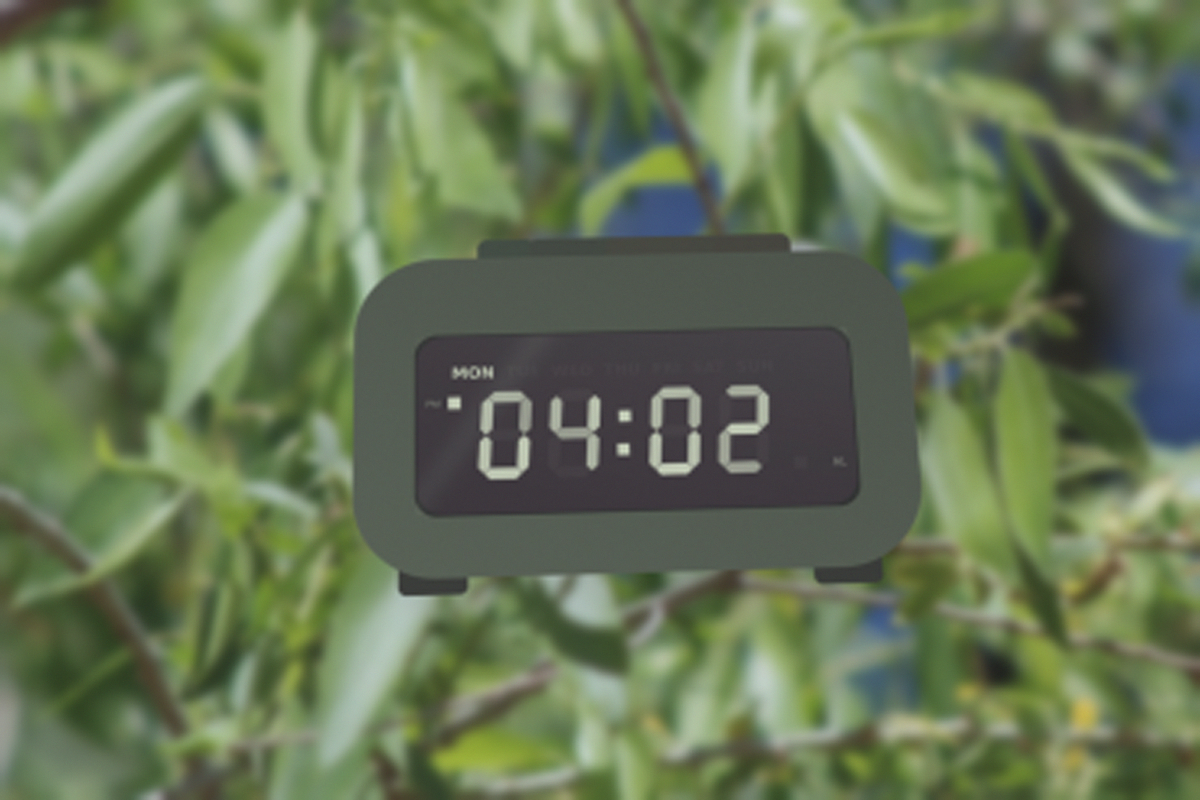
4:02
